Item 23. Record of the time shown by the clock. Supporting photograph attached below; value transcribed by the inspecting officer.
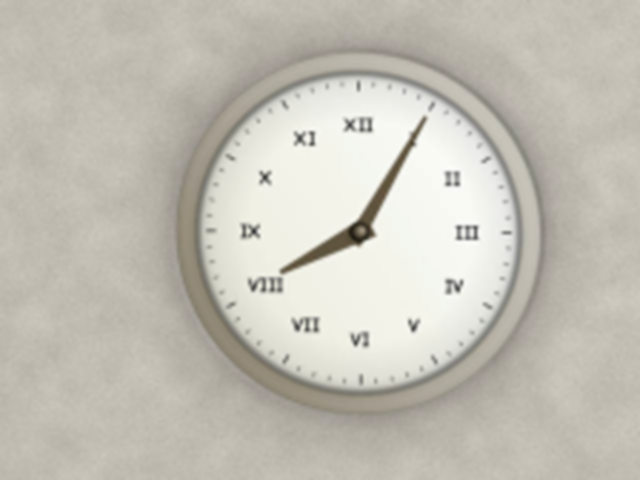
8:05
